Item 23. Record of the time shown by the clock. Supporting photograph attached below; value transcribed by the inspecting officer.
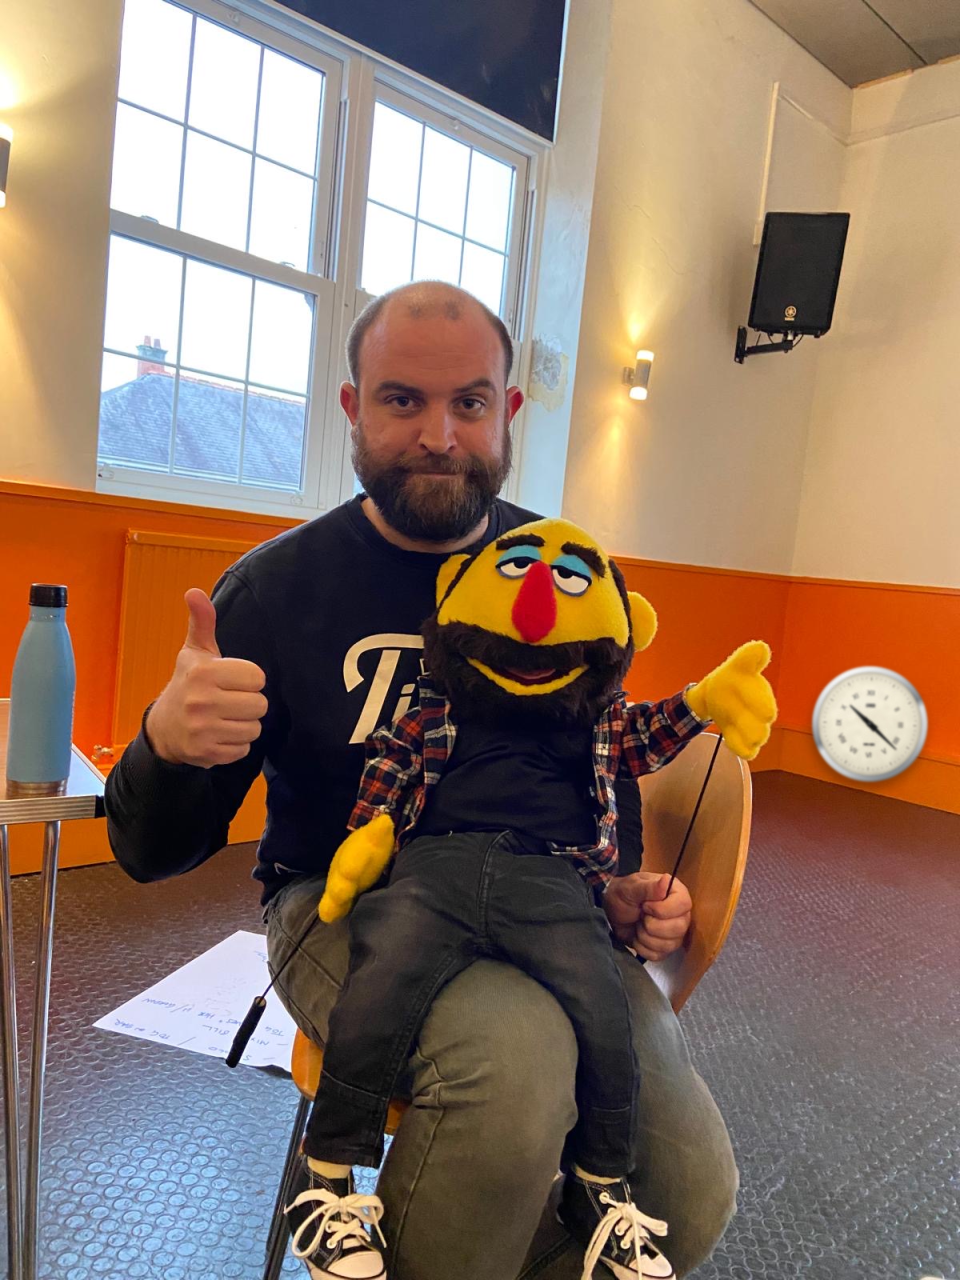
10:22
